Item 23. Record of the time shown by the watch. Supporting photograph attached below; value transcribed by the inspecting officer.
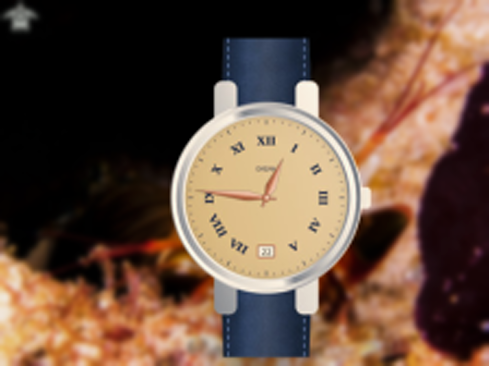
12:46
